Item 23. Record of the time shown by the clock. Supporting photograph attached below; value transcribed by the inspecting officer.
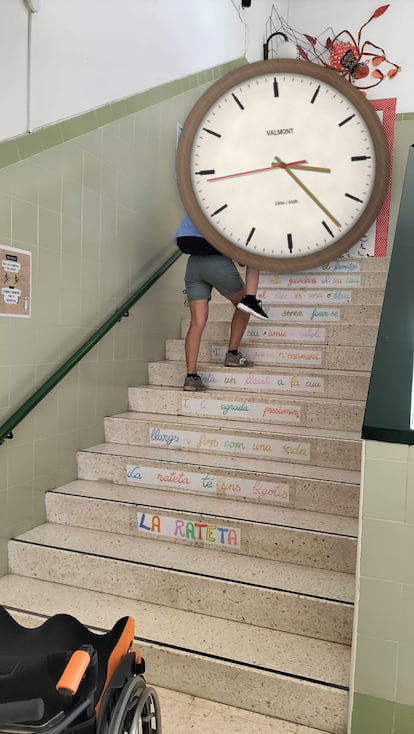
3:23:44
